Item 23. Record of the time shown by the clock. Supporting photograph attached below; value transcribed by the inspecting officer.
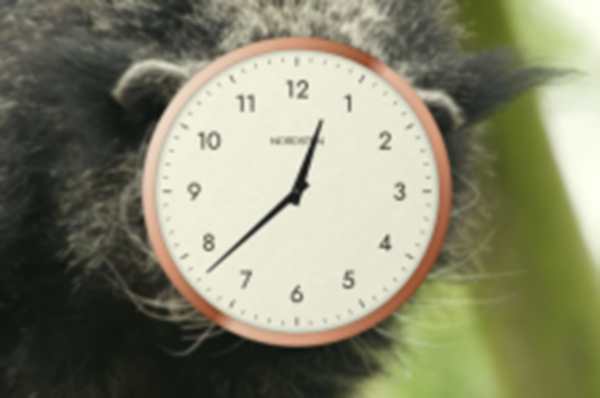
12:38
